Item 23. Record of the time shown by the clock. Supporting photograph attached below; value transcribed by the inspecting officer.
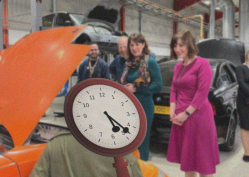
5:23
